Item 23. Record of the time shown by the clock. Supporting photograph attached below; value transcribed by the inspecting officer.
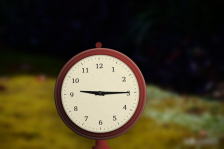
9:15
